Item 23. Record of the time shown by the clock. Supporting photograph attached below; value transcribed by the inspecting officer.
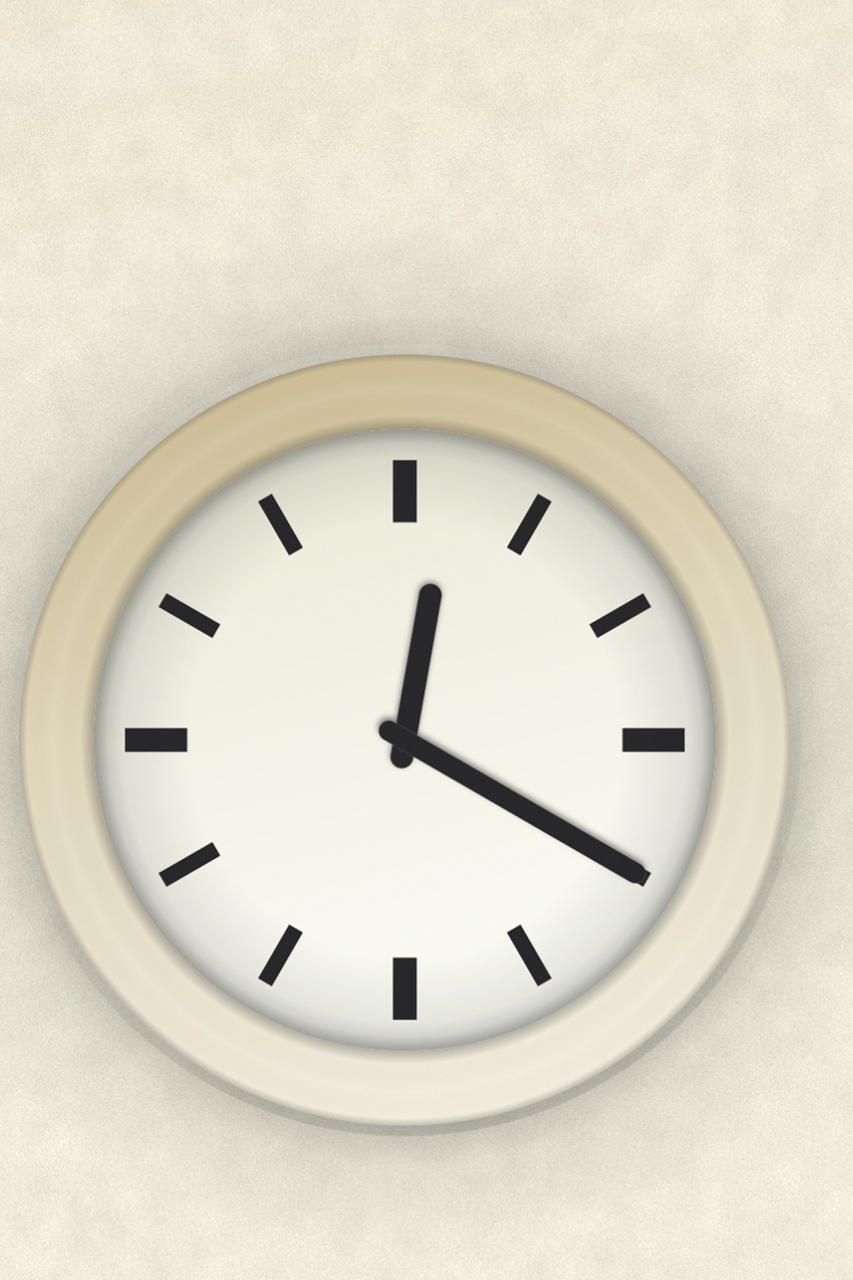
12:20
